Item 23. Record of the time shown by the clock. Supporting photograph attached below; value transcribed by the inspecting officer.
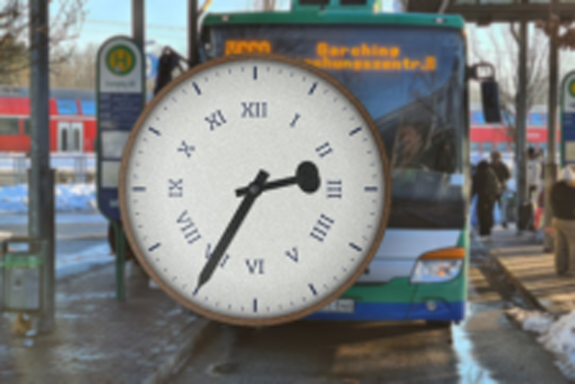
2:35
